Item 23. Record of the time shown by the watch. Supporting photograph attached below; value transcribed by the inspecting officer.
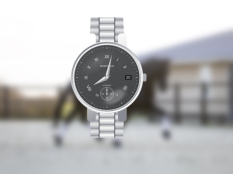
8:02
